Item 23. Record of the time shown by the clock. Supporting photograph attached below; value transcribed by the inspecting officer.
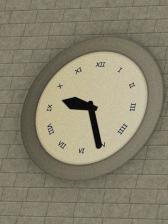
9:26
